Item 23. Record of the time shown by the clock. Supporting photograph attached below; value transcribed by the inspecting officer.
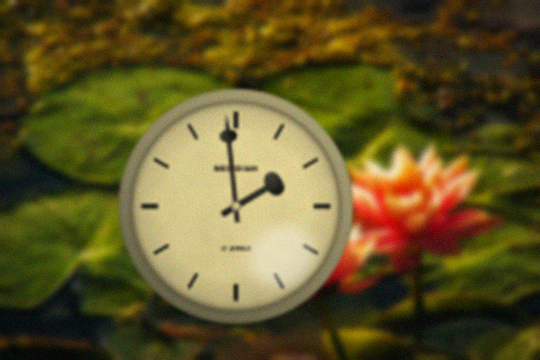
1:59
